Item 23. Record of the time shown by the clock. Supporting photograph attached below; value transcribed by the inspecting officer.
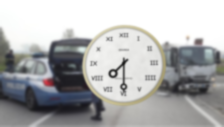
7:30
